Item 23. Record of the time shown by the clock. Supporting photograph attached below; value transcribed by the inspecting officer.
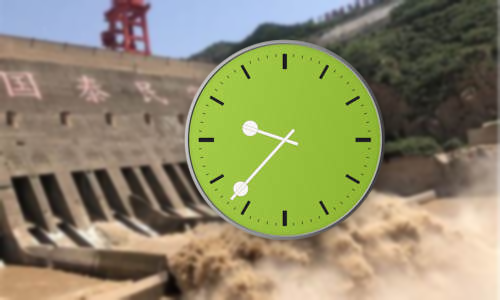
9:37
